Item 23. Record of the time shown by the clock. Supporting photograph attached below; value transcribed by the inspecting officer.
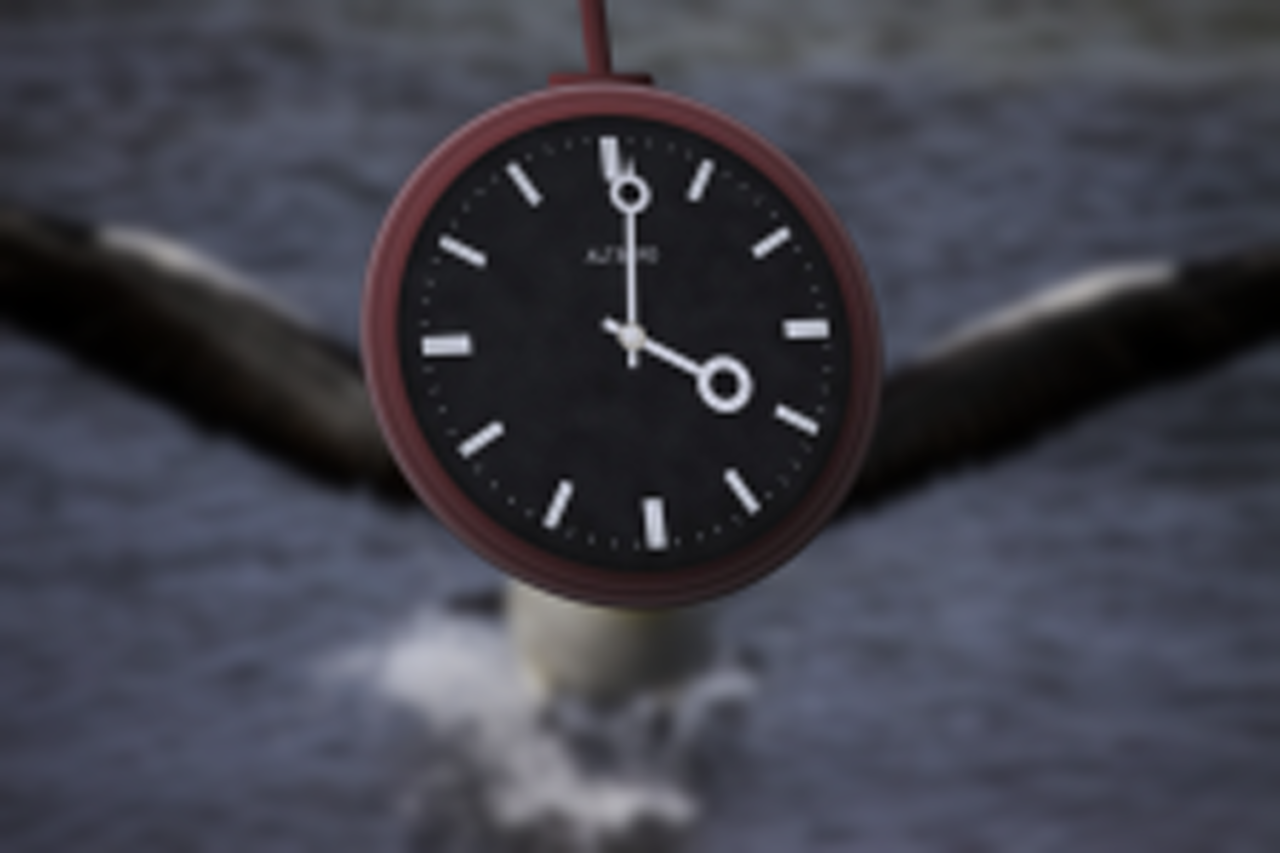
4:01
